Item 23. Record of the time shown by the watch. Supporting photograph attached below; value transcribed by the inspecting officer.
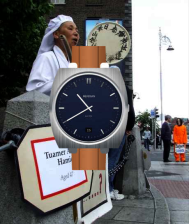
10:40
